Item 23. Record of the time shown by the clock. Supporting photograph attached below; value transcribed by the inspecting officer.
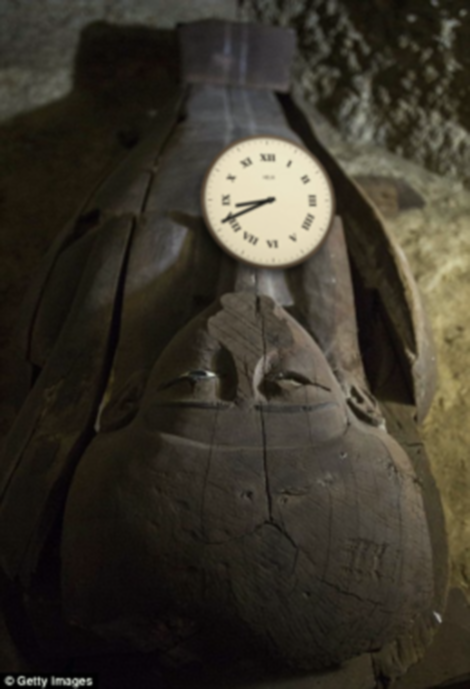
8:41
